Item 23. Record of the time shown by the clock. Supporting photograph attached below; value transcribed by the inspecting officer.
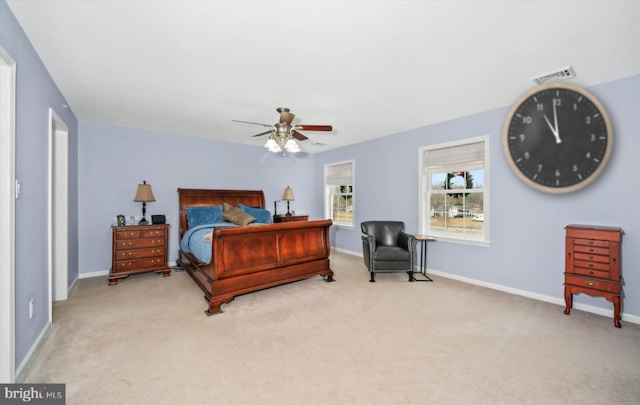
10:59
